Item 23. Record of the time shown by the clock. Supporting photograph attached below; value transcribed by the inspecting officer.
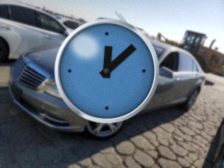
12:08
